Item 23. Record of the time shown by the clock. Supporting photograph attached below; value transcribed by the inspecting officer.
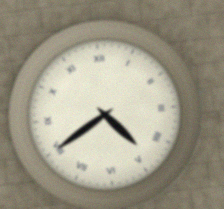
4:40
